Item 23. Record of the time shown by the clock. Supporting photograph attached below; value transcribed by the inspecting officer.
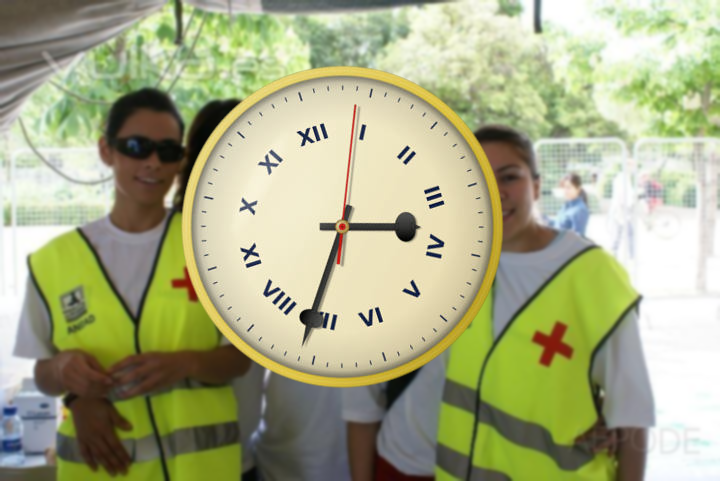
3:36:04
